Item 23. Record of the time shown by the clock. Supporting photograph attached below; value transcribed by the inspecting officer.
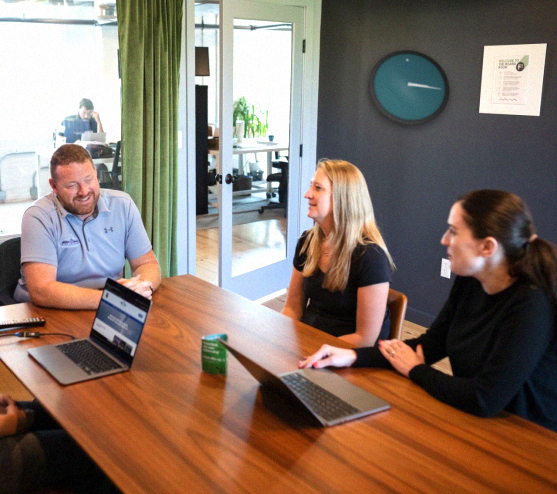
3:17
